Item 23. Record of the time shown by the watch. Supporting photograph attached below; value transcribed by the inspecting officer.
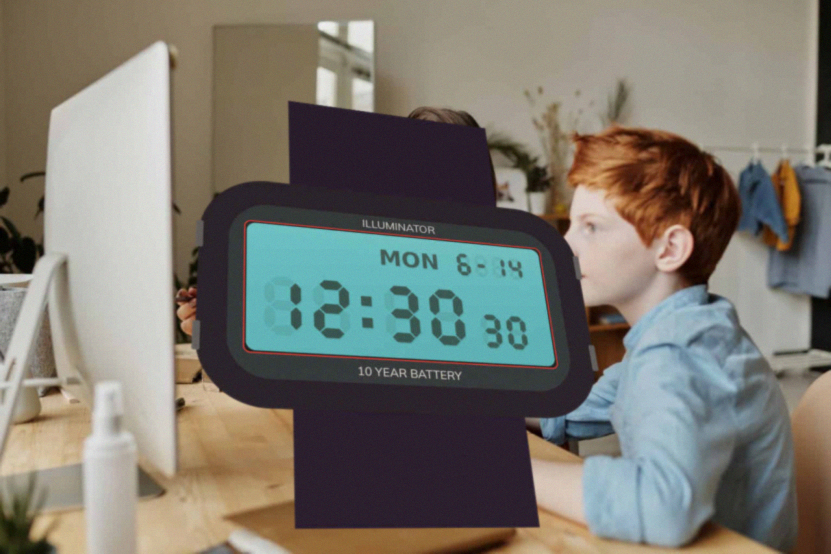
12:30:30
